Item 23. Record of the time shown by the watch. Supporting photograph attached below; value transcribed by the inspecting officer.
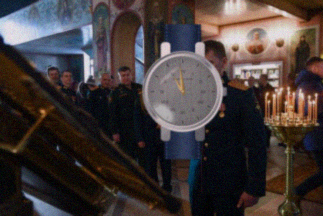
10:59
